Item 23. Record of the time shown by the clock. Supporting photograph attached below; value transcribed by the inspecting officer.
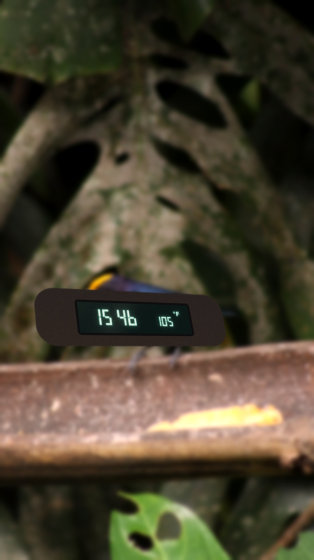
15:46
